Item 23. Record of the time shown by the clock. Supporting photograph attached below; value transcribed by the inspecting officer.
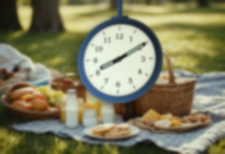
8:10
